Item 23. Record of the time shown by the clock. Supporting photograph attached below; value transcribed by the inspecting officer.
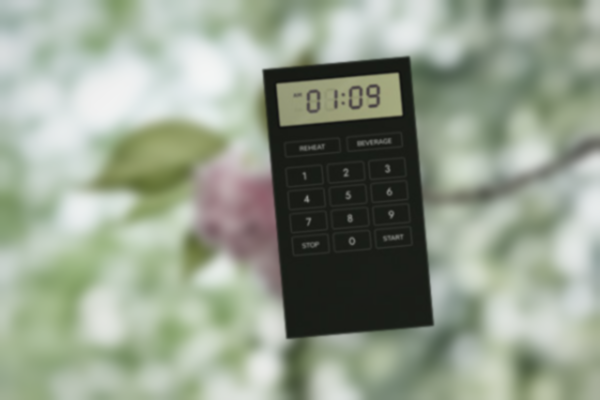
1:09
